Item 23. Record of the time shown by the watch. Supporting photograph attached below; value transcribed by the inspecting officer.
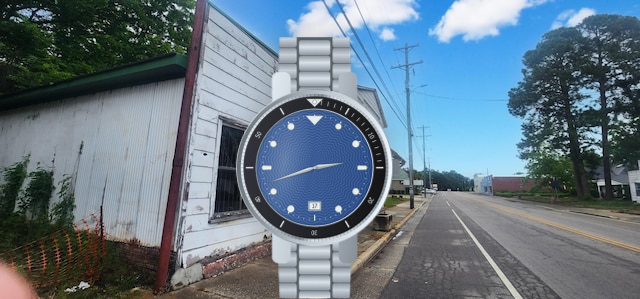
2:42
